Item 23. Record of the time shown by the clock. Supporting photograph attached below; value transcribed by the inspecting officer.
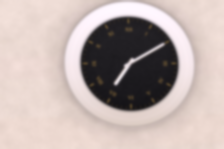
7:10
